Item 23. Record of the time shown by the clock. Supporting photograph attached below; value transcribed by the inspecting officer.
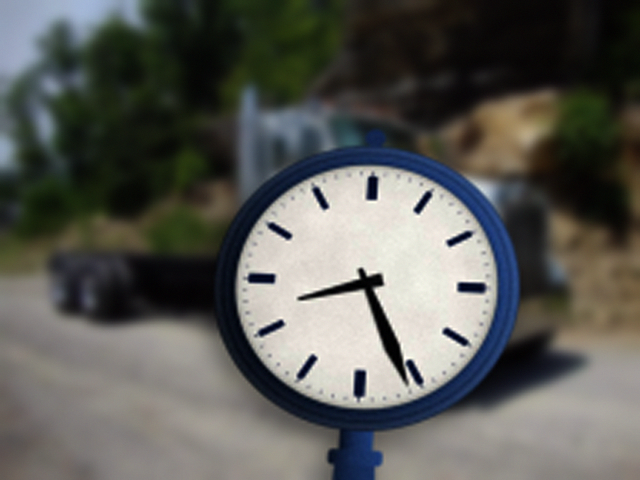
8:26
